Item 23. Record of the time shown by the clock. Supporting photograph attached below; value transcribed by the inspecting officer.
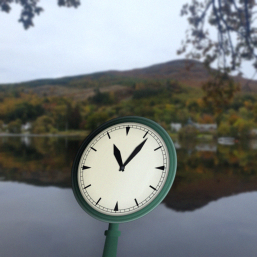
11:06
